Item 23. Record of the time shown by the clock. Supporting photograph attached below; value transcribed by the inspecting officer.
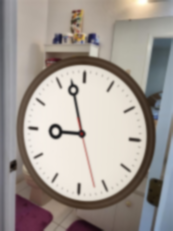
8:57:27
